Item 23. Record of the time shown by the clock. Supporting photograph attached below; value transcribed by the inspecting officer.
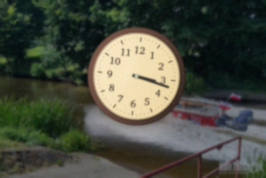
3:17
